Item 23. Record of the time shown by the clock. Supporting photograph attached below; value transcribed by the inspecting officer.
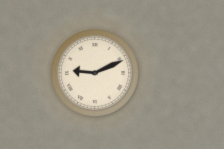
9:11
